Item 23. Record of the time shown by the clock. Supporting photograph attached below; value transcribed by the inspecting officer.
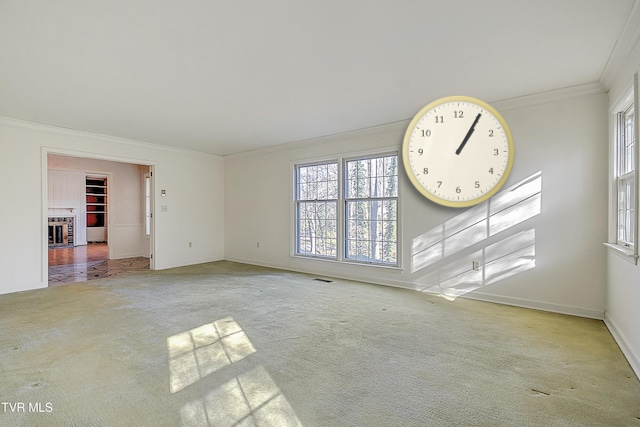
1:05
